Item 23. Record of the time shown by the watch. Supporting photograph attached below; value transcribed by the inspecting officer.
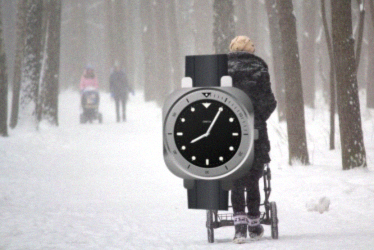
8:05
